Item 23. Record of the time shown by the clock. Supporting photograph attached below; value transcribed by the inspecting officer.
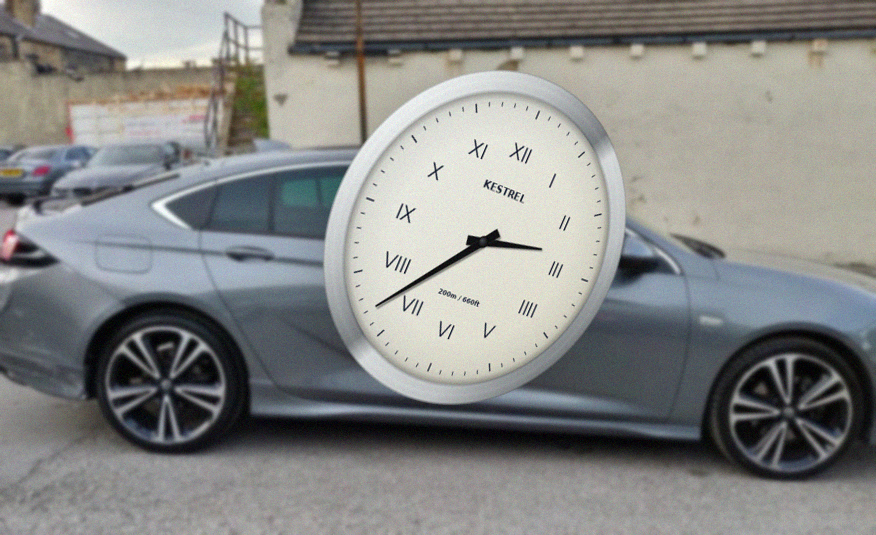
2:37
